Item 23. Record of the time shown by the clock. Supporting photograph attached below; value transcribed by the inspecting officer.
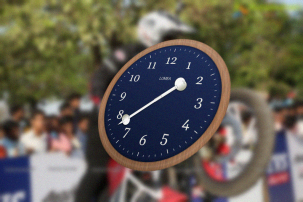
1:38
